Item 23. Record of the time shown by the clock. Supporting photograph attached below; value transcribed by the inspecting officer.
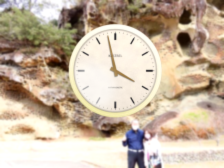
3:58
